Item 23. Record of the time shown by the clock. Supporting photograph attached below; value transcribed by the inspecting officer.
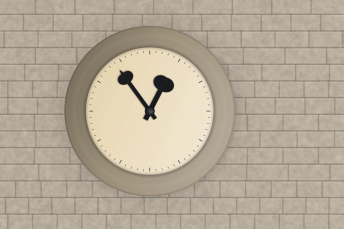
12:54
